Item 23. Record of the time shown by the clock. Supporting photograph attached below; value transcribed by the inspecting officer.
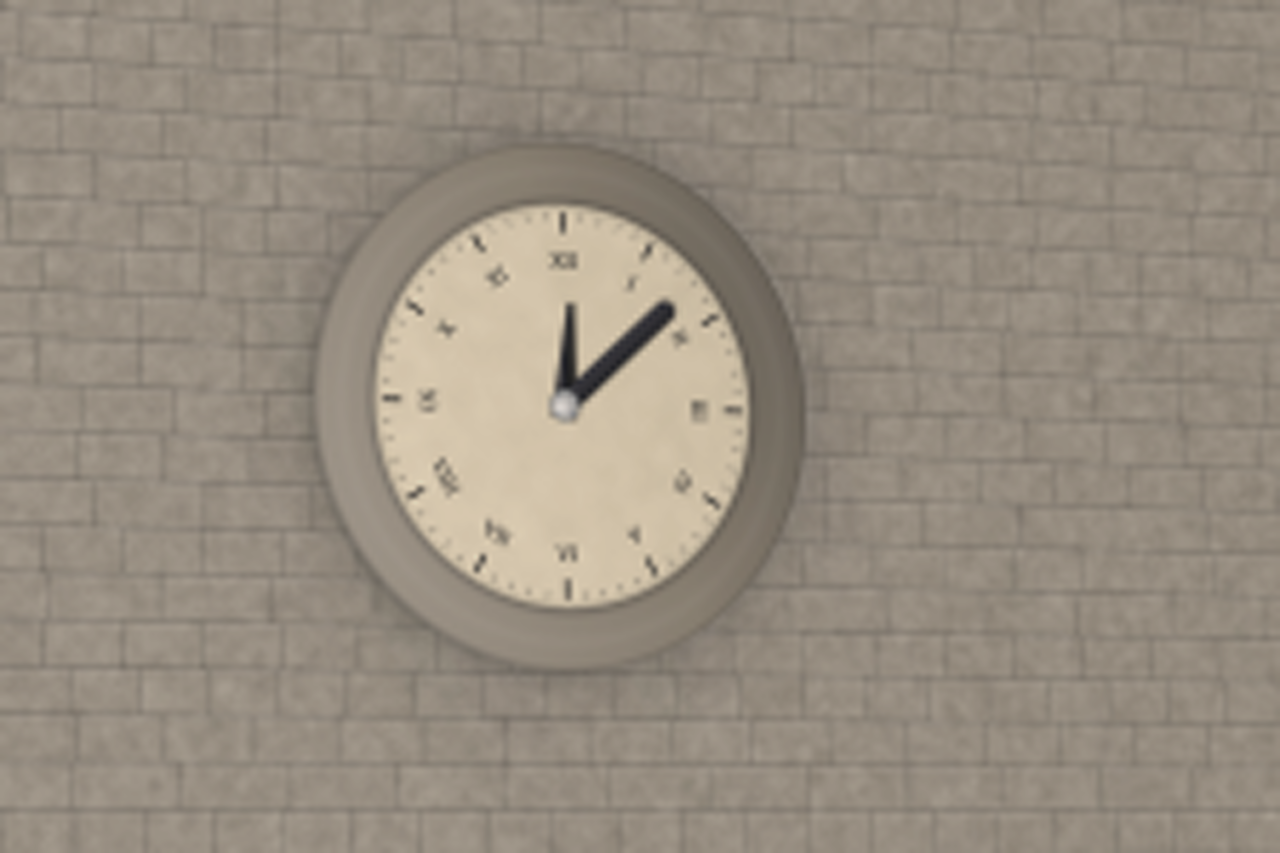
12:08
